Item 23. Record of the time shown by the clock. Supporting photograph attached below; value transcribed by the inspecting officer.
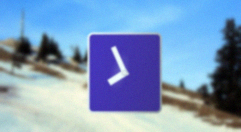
7:56
